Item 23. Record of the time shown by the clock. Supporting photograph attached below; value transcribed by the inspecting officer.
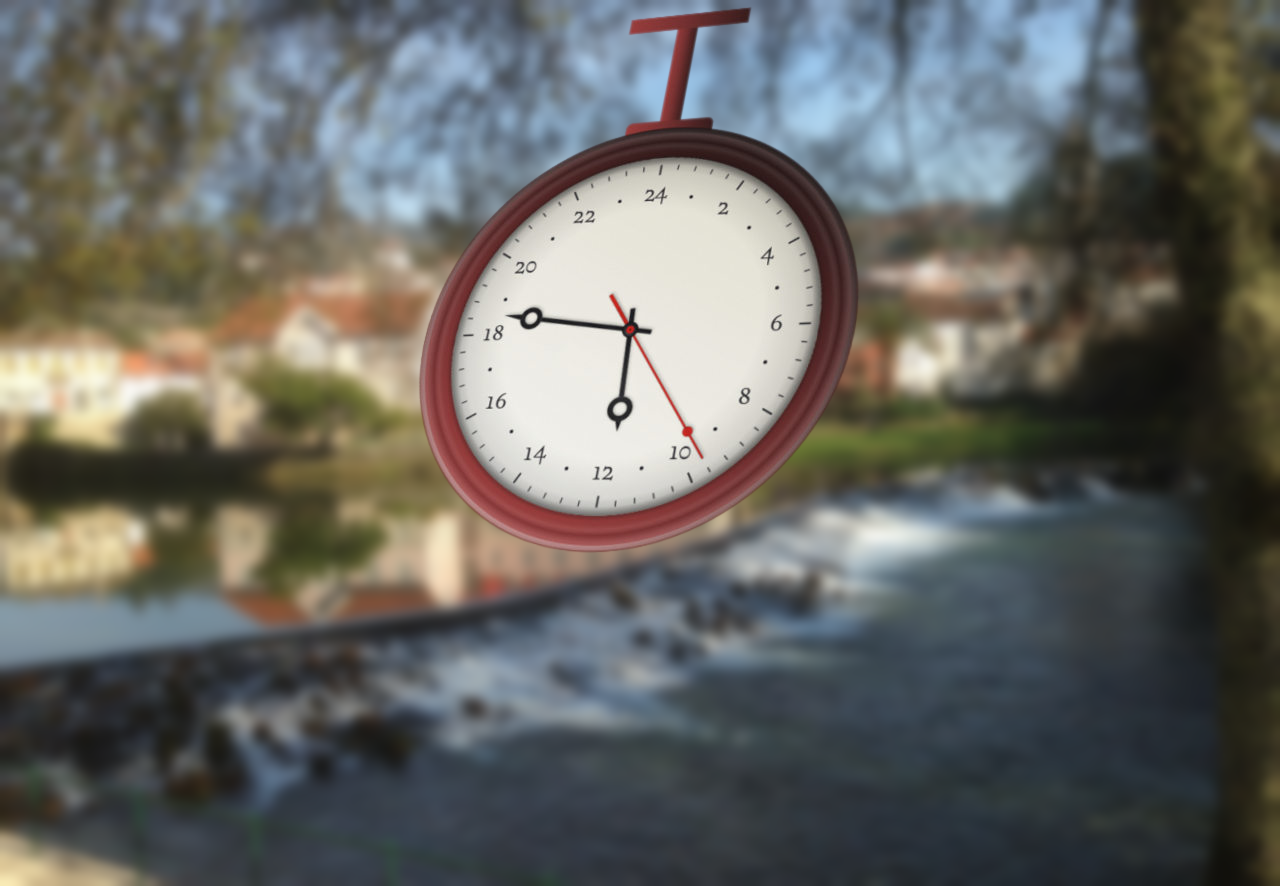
11:46:24
